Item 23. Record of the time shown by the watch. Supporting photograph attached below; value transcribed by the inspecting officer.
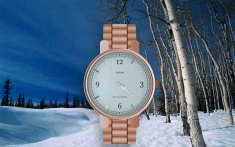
4:20
